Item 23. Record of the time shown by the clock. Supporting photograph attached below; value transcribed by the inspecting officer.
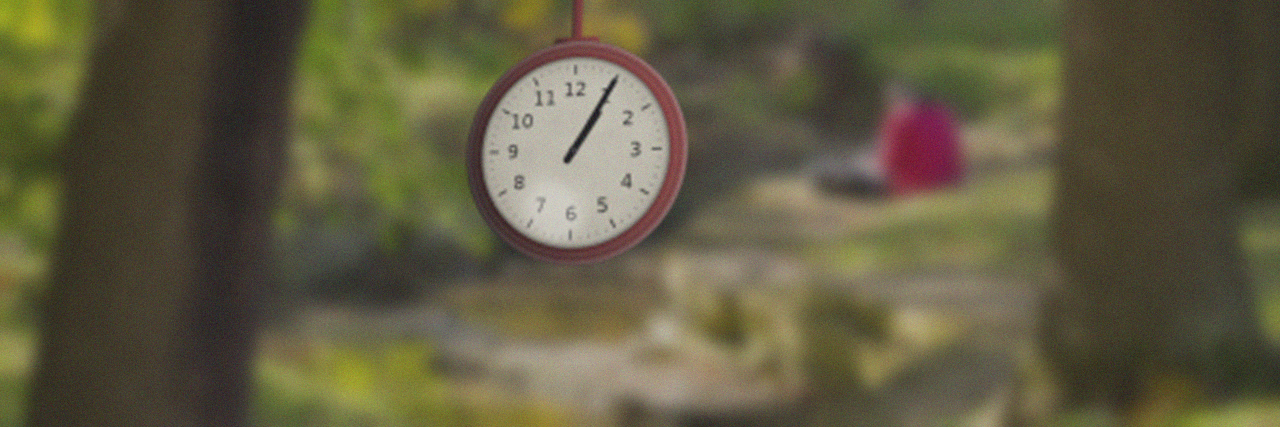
1:05
